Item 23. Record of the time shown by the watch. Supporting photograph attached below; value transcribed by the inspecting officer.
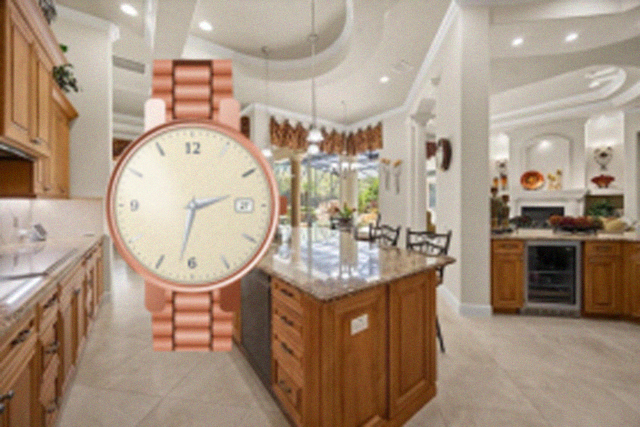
2:32
